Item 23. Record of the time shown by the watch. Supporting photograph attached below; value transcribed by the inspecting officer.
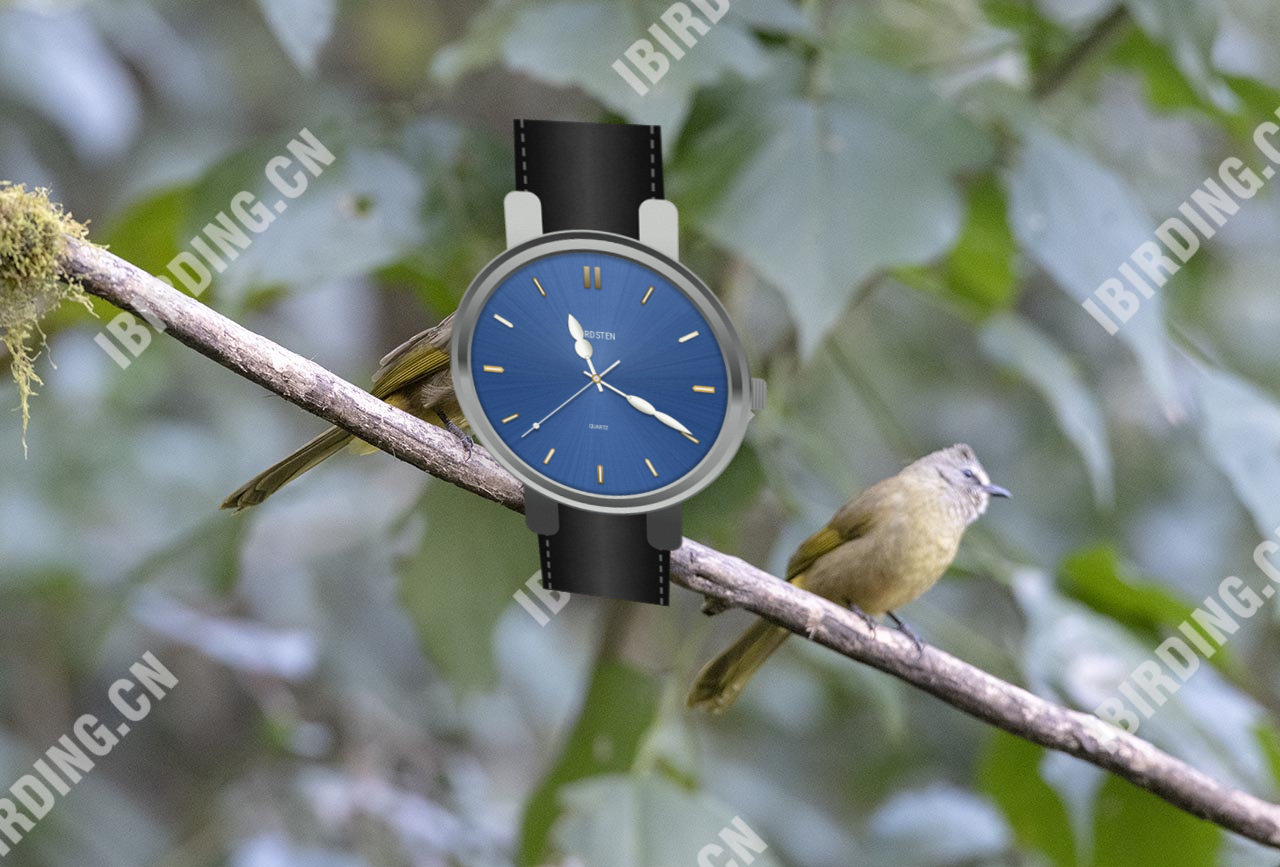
11:19:38
